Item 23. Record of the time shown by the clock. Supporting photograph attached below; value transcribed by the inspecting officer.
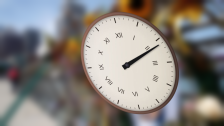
2:11
